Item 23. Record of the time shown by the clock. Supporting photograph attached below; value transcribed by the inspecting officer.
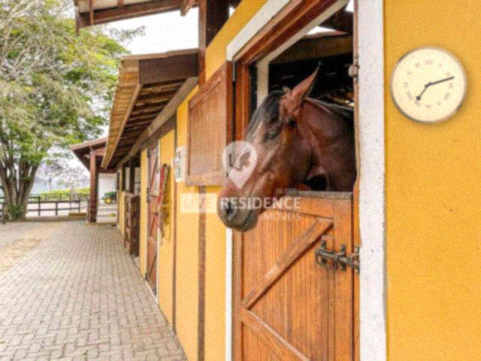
7:12
